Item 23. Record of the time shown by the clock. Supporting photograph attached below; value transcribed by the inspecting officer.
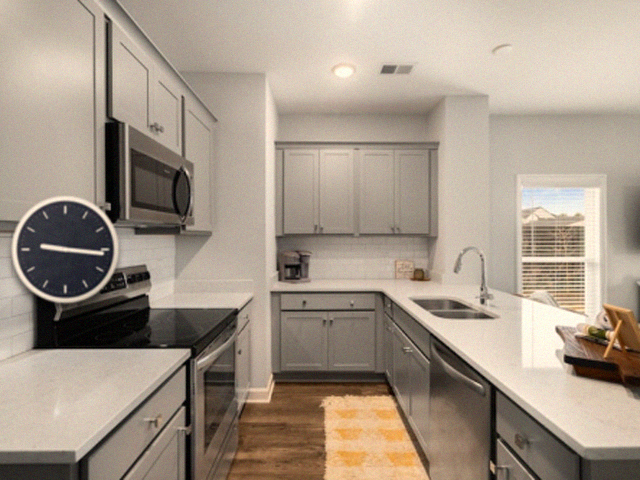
9:16
